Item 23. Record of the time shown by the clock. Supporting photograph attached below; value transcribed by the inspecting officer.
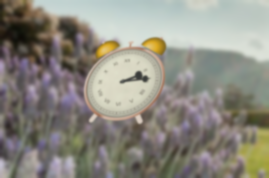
2:14
